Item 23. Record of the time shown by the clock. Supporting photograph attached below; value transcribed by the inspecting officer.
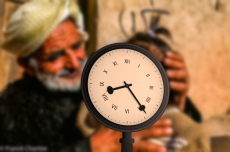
8:24
